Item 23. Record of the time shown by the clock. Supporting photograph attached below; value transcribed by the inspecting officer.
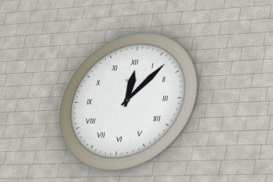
12:07
